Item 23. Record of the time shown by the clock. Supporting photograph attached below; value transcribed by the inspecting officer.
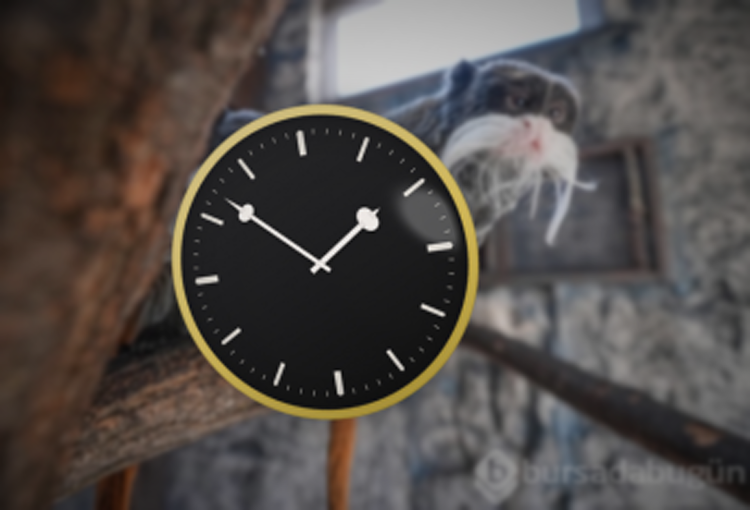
1:52
